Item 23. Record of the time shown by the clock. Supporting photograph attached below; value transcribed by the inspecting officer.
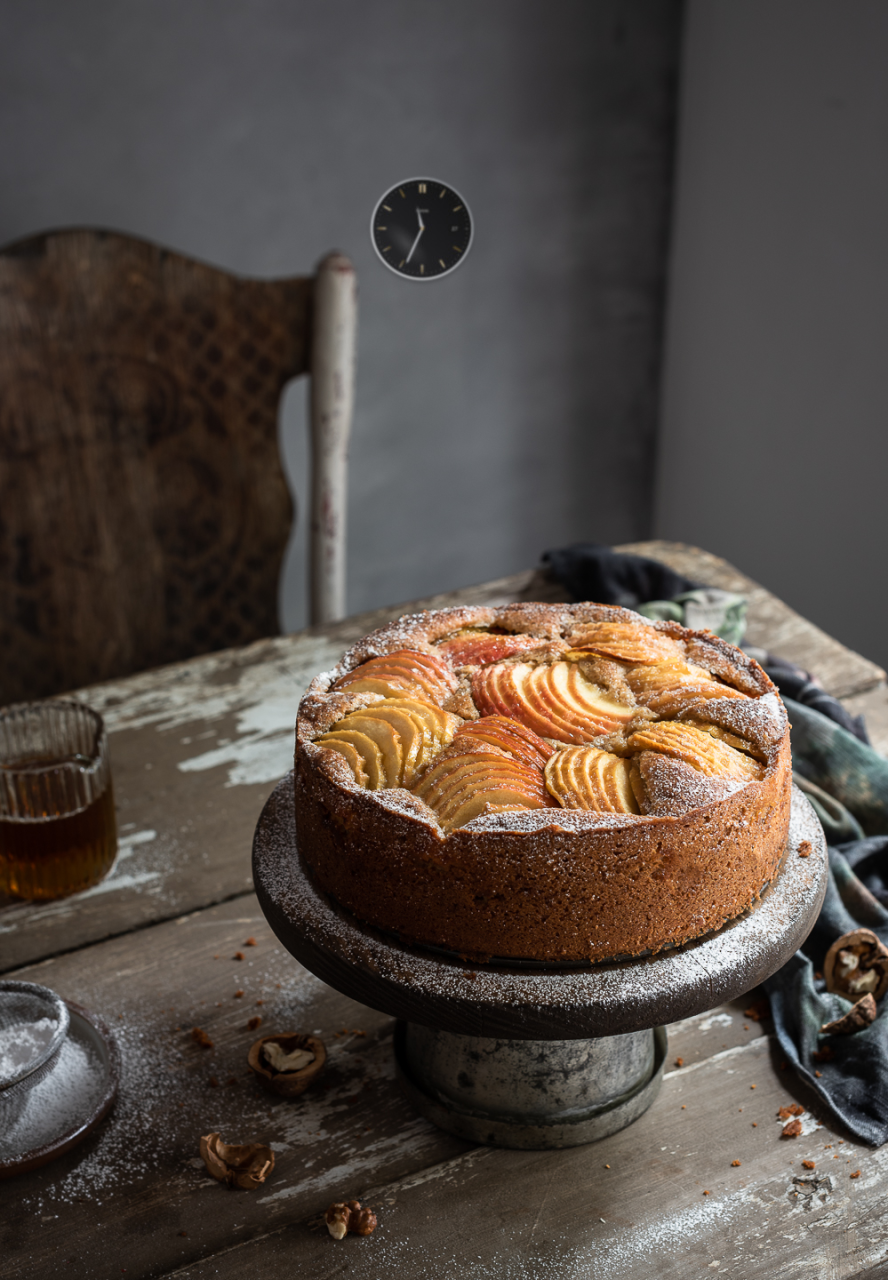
11:34
